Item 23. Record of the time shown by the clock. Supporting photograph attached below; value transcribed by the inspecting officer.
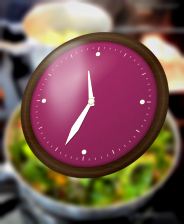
11:34
